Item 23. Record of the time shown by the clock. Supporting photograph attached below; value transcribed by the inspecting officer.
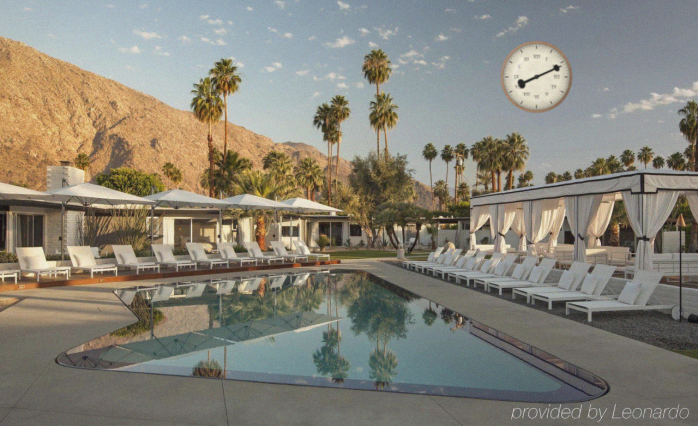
8:11
